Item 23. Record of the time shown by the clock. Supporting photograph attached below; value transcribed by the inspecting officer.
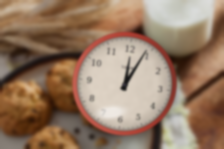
12:04
